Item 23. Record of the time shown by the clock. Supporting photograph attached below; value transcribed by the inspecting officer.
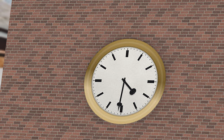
4:31
